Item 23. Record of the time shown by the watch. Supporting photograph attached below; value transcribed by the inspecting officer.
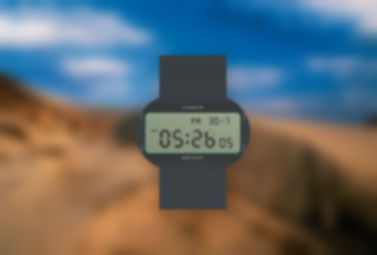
5:26
